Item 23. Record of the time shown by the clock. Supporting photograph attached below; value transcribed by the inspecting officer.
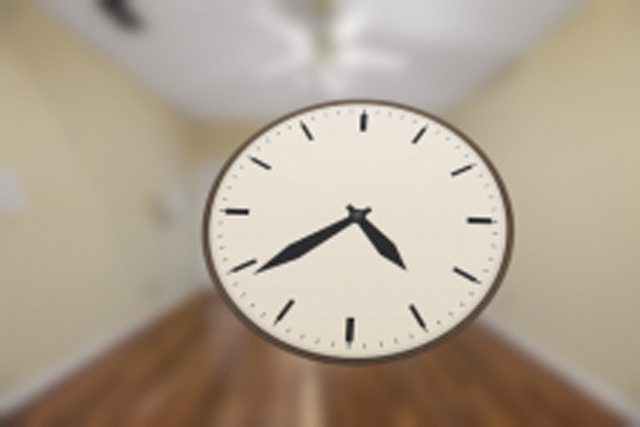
4:39
